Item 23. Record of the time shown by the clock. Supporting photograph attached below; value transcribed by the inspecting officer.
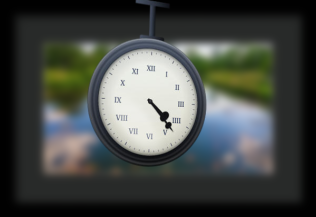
4:23
